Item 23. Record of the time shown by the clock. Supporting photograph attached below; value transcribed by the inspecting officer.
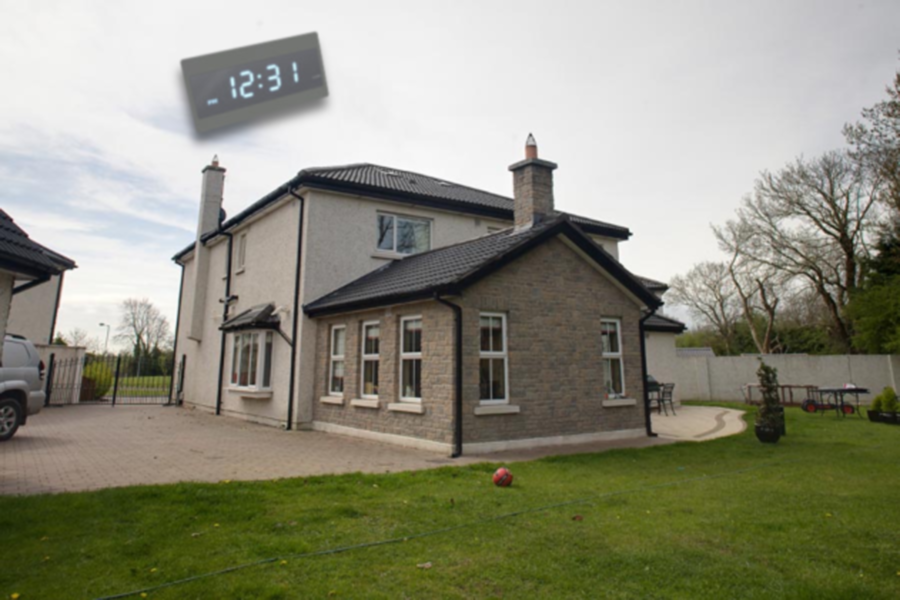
12:31
